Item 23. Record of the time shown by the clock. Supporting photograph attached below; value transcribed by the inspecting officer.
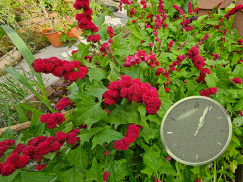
1:04
